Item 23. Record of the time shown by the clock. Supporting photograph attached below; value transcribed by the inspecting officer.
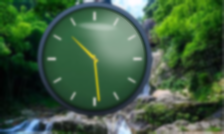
10:29
